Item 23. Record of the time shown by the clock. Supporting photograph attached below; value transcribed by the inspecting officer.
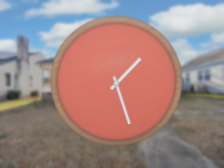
1:27
